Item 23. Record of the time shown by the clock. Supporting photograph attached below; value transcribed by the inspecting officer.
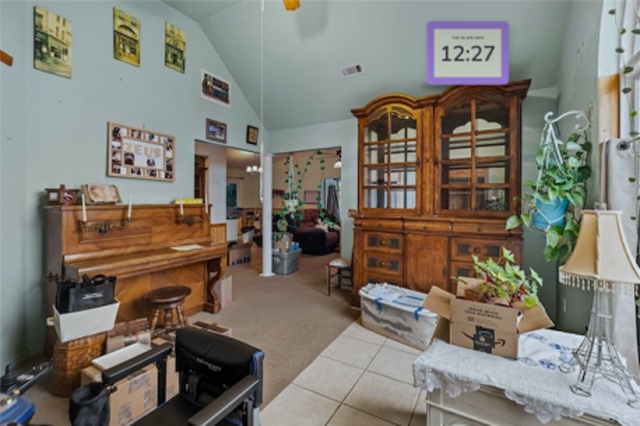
12:27
